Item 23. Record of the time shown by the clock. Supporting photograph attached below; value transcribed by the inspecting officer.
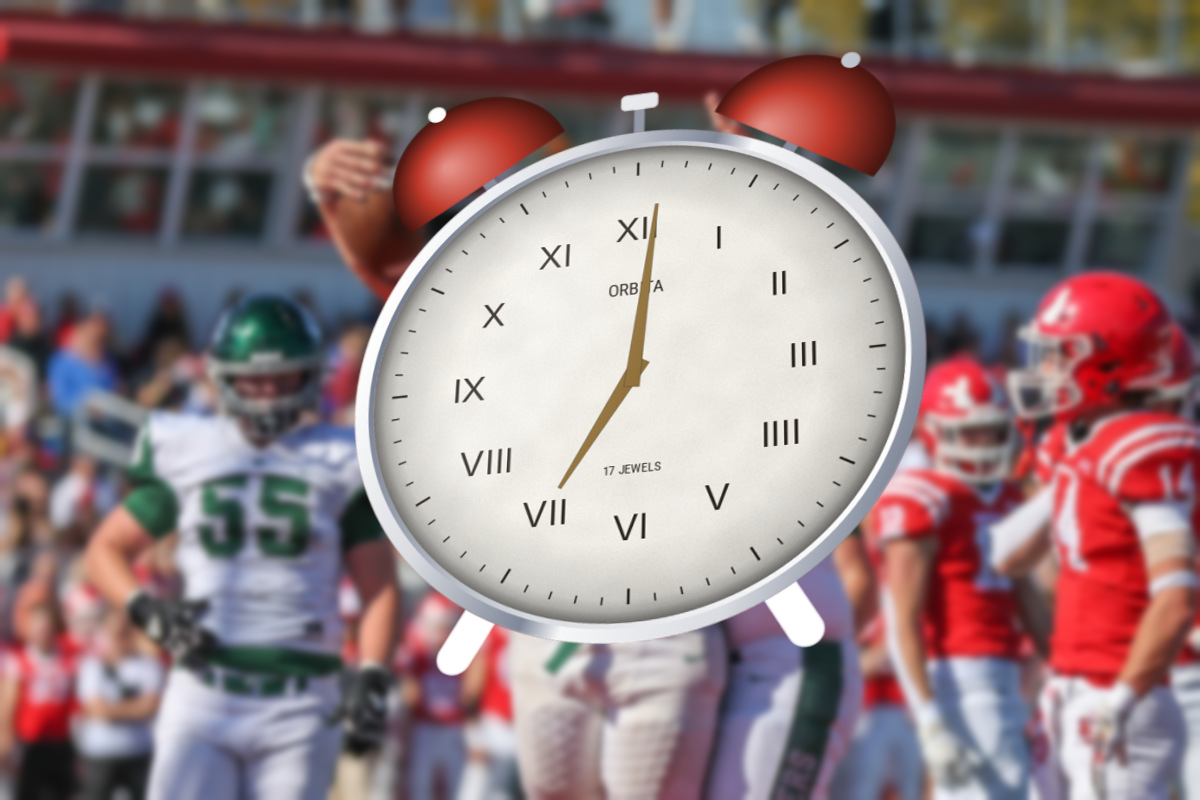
7:01
